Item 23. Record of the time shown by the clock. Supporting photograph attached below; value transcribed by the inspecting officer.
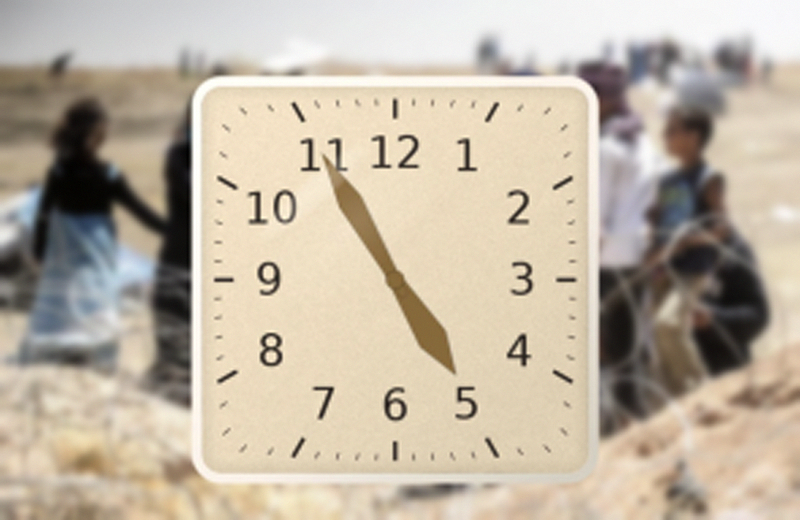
4:55
